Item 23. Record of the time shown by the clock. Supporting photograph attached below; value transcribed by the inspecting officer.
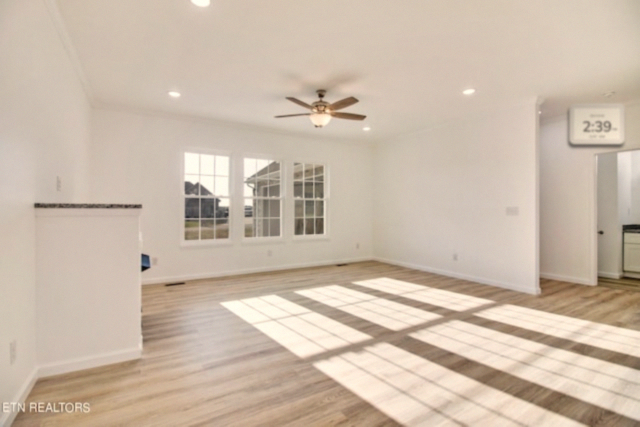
2:39
